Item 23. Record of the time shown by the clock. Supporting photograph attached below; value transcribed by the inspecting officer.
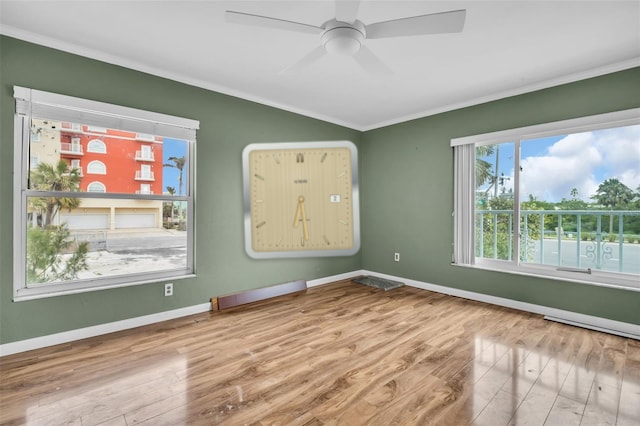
6:29
